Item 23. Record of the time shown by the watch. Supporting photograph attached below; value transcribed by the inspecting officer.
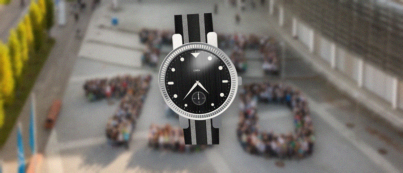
4:37
